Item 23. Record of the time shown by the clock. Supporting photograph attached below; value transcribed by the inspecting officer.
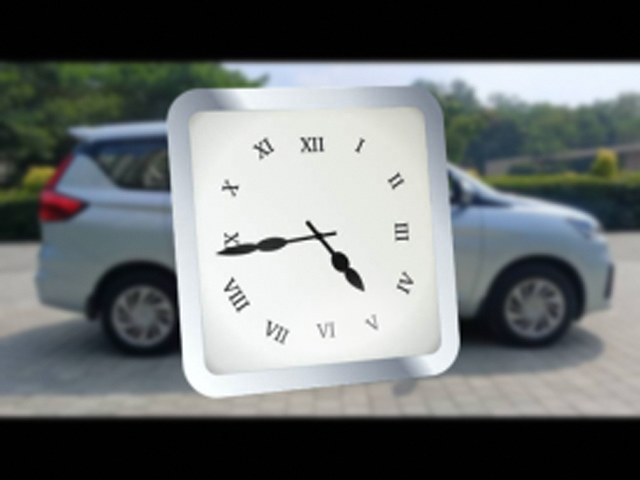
4:44
